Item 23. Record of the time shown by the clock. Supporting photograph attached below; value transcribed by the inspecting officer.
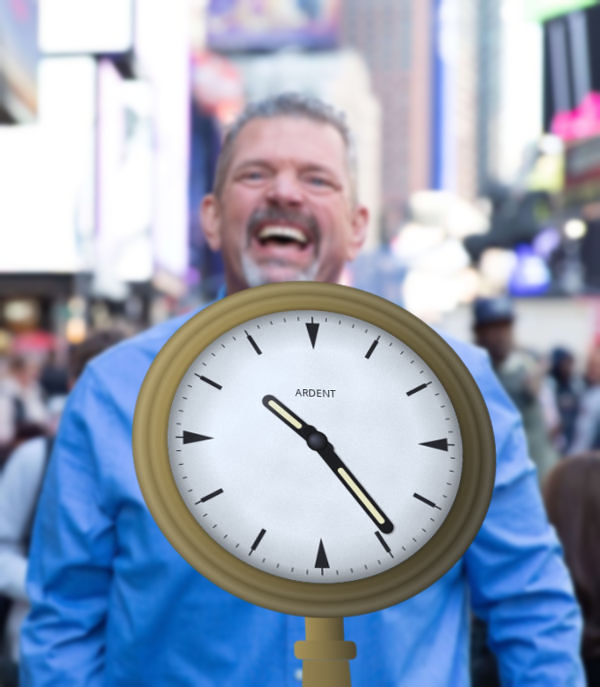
10:24
